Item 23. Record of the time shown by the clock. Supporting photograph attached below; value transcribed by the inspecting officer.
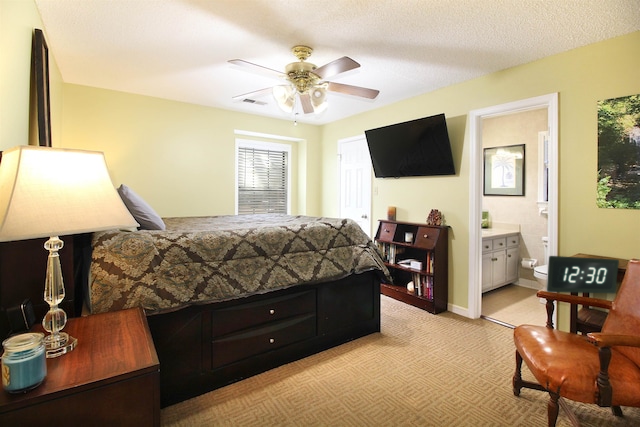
12:30
